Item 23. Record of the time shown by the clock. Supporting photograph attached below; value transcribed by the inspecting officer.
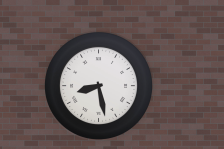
8:28
